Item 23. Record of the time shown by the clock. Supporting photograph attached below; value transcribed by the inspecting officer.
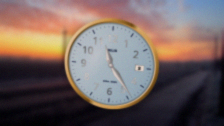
11:24
